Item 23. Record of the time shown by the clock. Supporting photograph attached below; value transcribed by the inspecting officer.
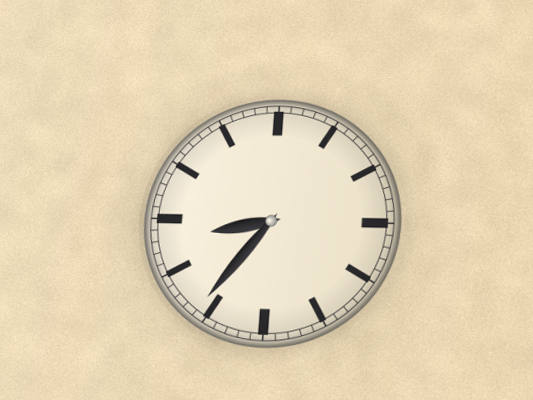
8:36
